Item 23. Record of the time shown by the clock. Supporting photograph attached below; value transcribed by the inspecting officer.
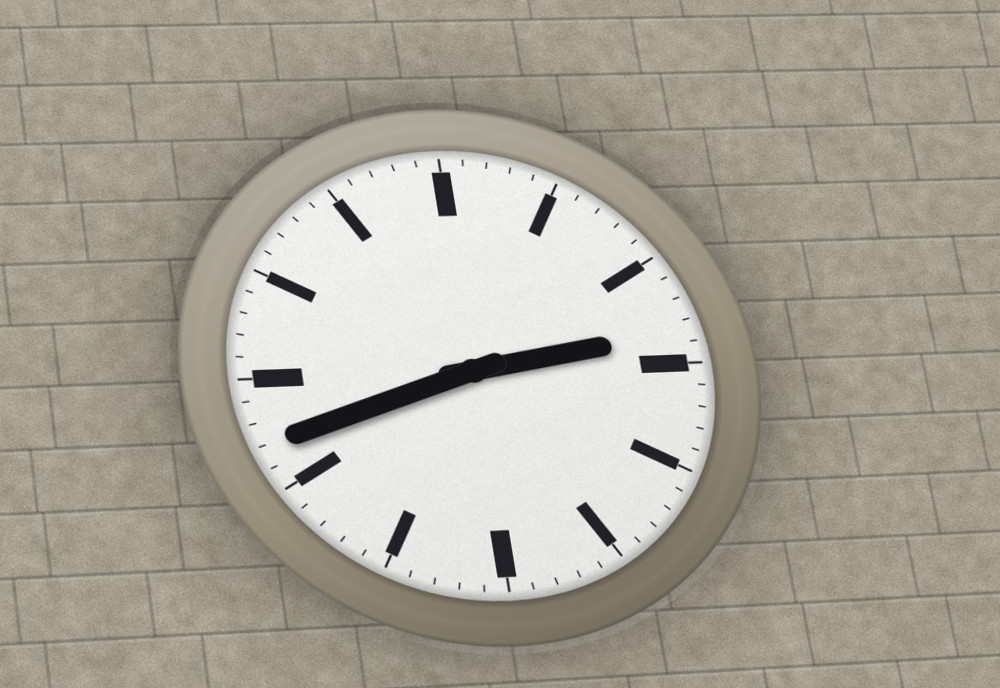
2:42
